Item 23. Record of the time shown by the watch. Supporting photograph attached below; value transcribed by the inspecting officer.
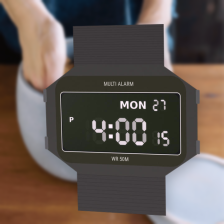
4:00:15
